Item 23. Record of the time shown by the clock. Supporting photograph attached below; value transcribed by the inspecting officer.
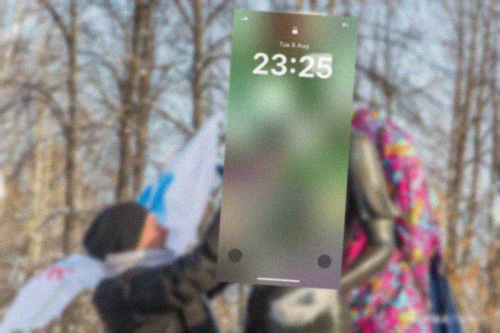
23:25
